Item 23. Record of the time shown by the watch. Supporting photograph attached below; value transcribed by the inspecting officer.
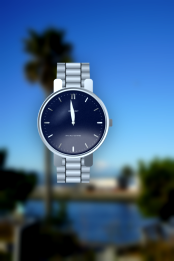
11:59
